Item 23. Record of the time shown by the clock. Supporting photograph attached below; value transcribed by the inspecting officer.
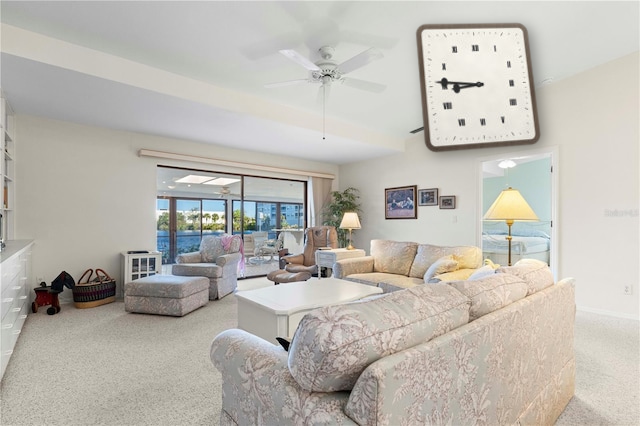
8:46
